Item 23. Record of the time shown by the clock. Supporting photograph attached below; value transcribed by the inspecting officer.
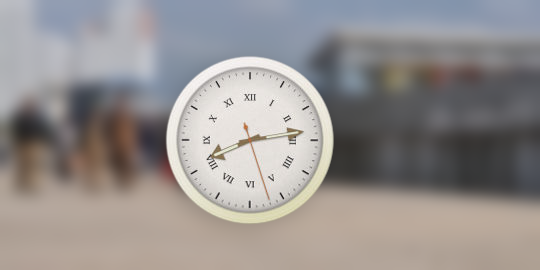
8:13:27
